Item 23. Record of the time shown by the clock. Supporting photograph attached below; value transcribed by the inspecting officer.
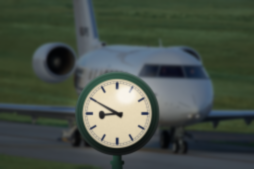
8:50
